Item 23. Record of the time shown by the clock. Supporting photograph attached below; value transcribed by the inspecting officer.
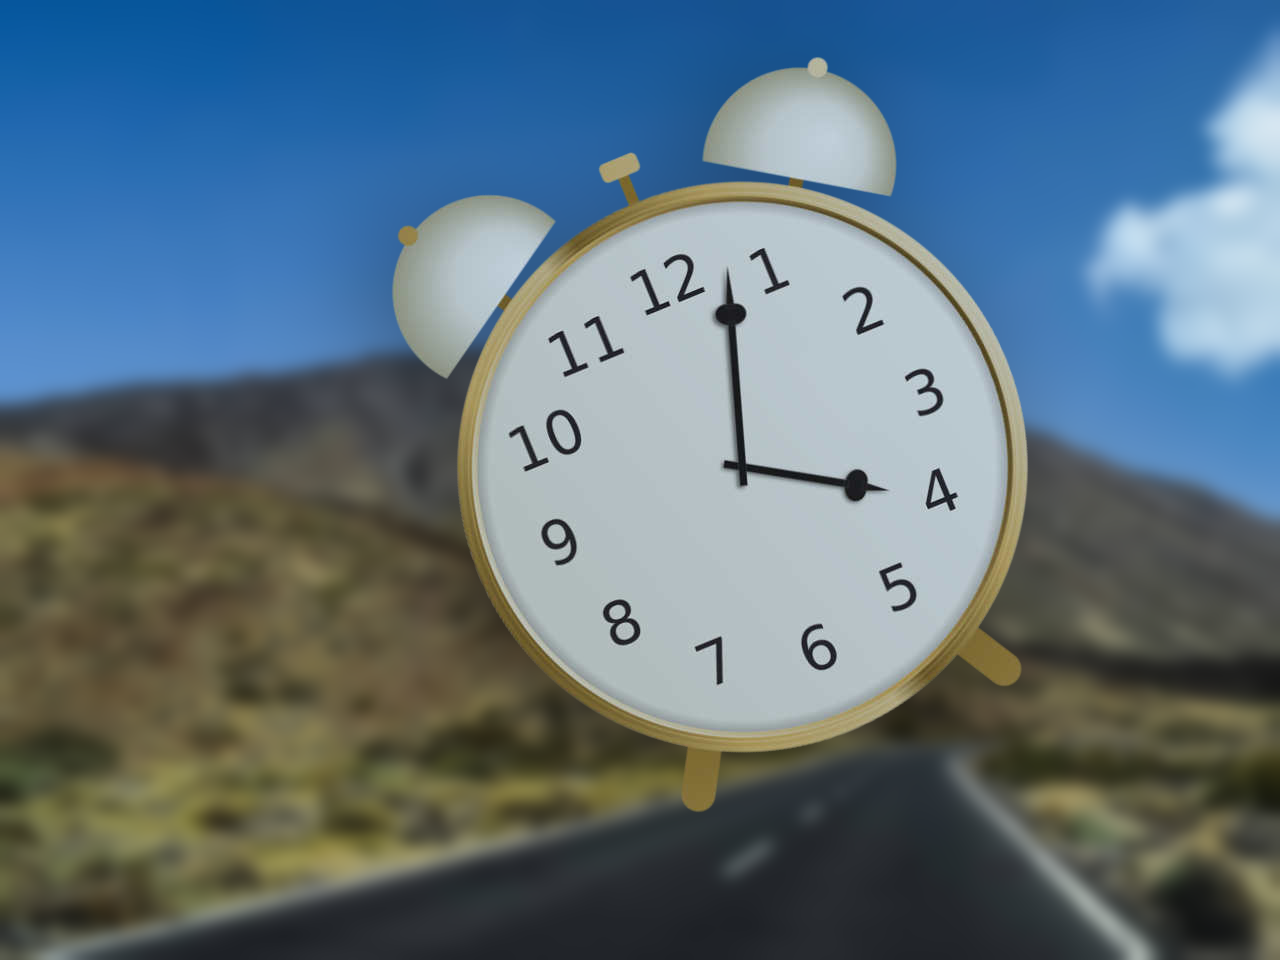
4:03
